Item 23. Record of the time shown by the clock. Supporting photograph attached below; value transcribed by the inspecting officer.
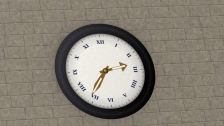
2:36
